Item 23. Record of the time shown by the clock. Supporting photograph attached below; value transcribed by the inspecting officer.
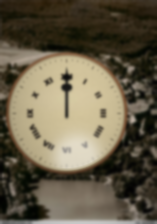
12:00
